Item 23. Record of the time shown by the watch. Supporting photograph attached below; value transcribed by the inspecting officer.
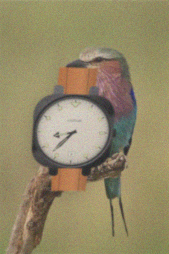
8:37
